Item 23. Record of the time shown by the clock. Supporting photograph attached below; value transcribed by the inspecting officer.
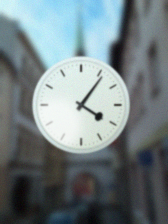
4:06
